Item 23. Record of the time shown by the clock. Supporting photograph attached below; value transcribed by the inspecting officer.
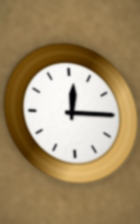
12:15
